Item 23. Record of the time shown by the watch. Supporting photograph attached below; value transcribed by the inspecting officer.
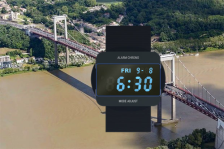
6:30
